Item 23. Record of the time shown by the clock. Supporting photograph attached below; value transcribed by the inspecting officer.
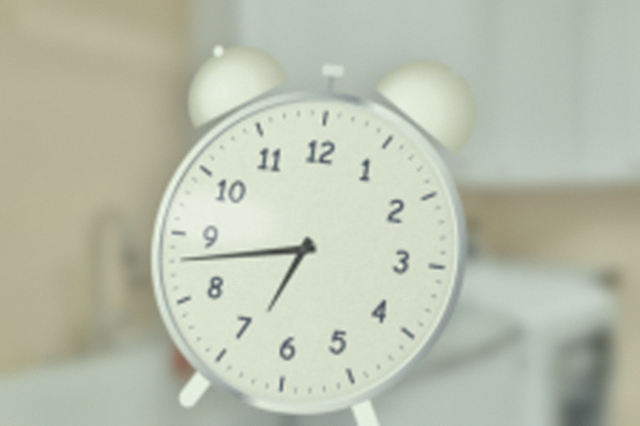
6:43
